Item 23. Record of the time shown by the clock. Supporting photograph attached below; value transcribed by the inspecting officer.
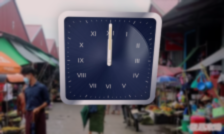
12:00
